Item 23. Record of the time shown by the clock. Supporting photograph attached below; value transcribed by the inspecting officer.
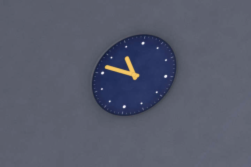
10:47
